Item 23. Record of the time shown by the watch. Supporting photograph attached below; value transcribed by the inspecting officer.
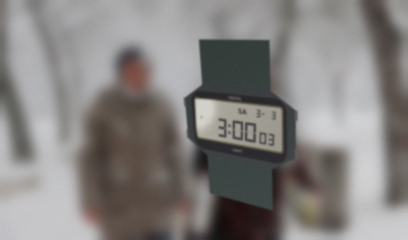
3:00:03
